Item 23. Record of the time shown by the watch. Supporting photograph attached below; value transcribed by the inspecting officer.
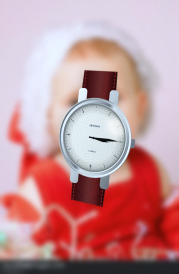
3:15
